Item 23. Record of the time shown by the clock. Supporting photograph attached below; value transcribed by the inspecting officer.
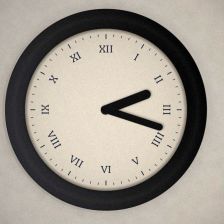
2:18
